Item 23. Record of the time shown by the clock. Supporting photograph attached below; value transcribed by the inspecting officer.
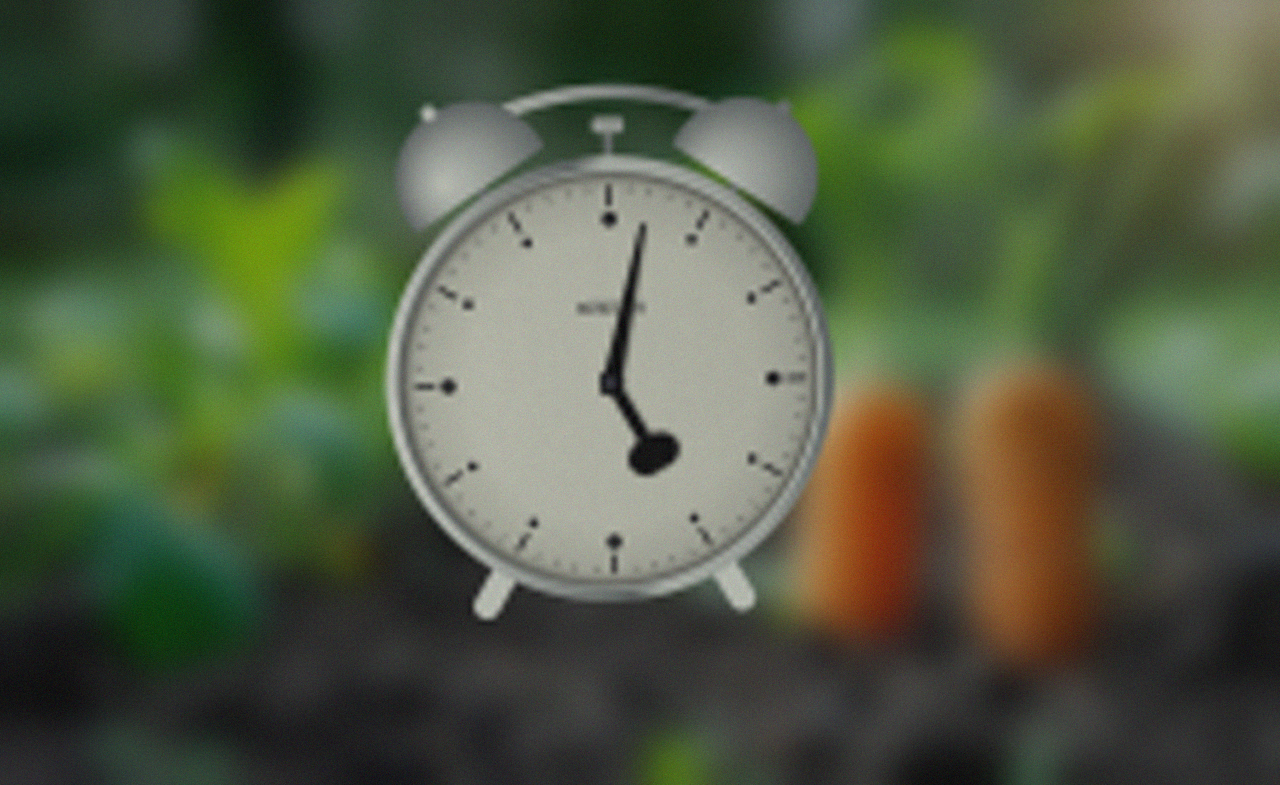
5:02
